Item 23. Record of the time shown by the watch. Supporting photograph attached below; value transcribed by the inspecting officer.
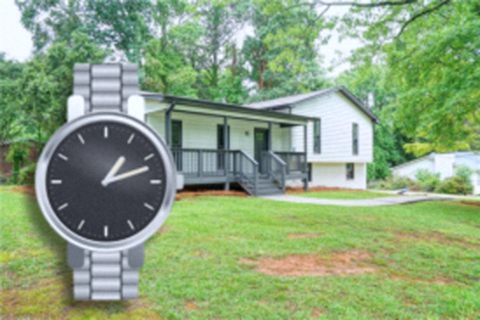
1:12
